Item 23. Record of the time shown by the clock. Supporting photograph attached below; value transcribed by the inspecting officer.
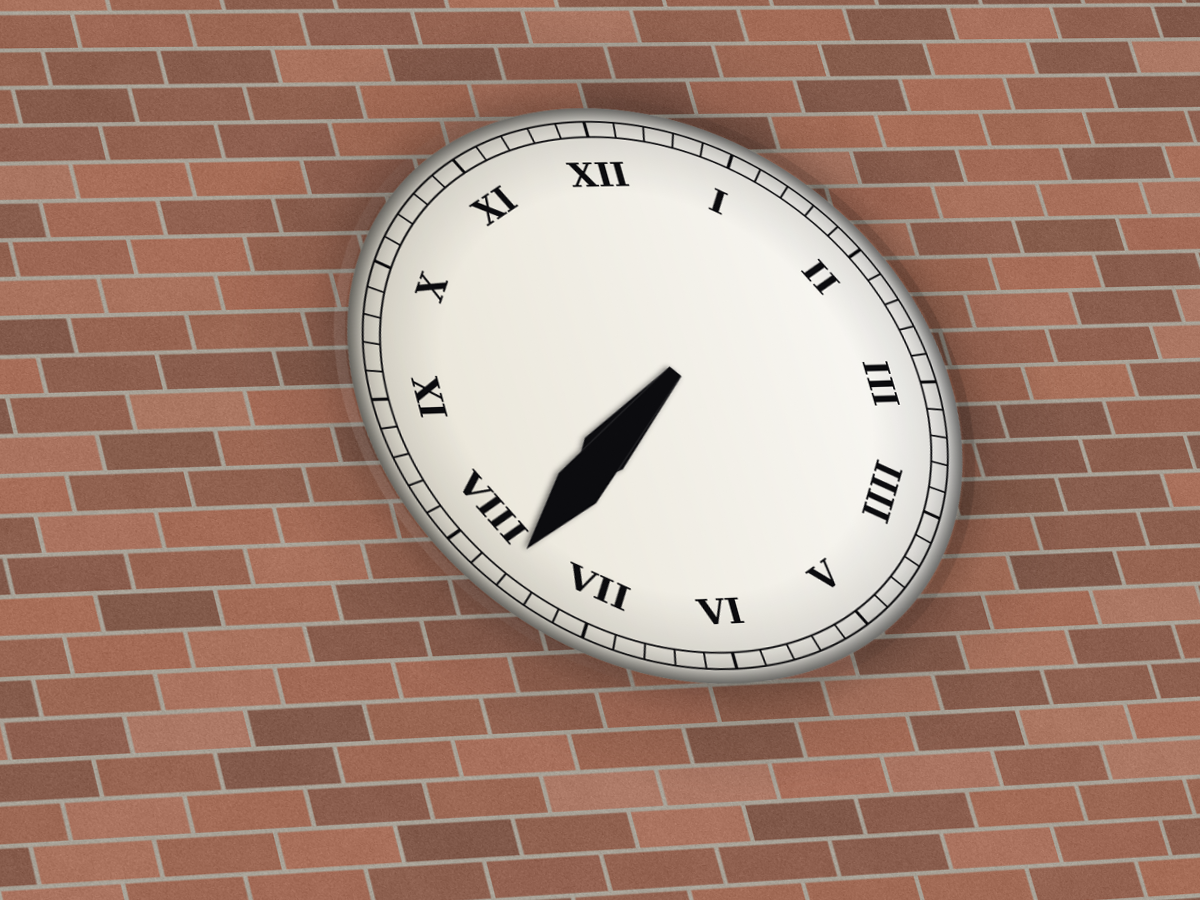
7:38
